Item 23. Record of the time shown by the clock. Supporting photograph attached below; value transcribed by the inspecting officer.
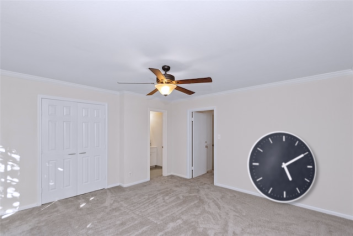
5:10
